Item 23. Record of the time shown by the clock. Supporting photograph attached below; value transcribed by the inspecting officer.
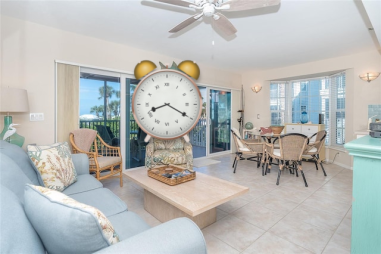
8:20
